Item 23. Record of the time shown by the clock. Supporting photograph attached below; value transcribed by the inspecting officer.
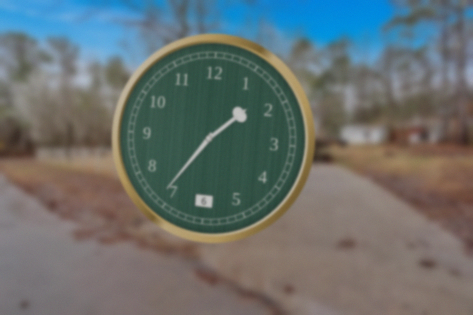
1:36
